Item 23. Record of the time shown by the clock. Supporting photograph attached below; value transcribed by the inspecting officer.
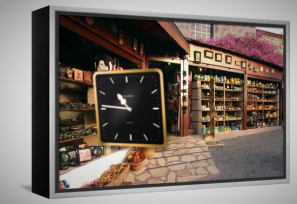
10:46
